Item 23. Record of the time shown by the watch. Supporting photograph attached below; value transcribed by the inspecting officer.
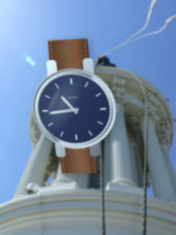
10:44
